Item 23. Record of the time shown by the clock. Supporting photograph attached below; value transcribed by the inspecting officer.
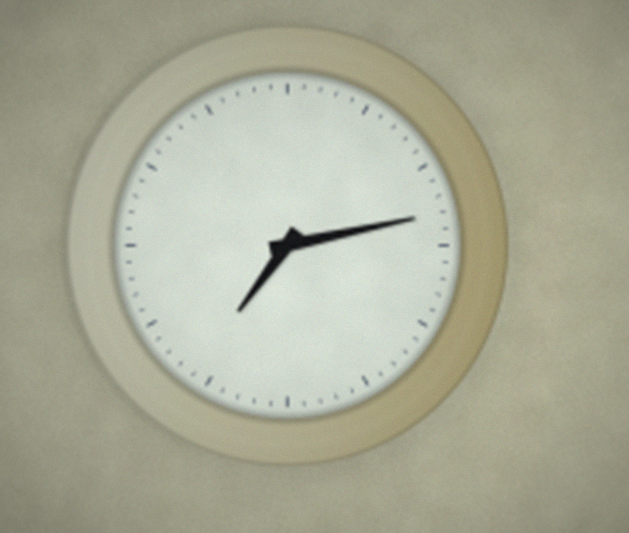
7:13
